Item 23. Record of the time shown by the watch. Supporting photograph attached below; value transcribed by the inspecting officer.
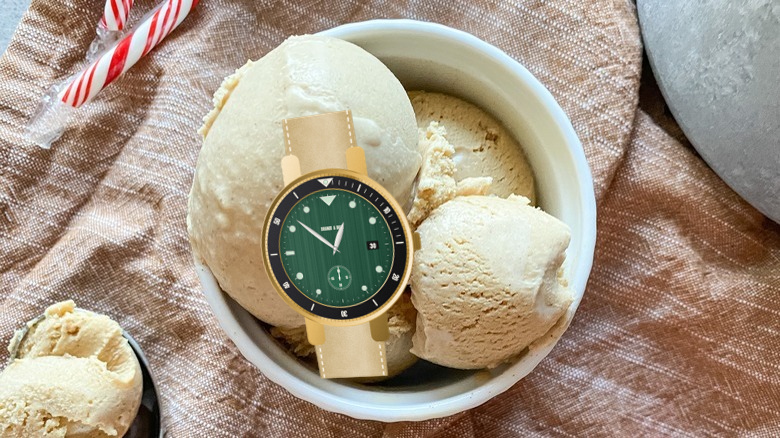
12:52
